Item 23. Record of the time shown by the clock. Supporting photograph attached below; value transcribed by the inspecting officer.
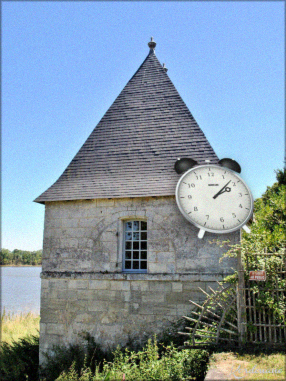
2:08
